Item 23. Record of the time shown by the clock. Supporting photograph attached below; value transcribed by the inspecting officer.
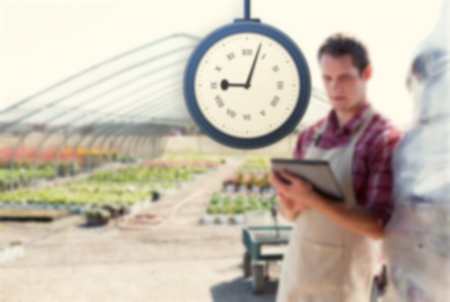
9:03
